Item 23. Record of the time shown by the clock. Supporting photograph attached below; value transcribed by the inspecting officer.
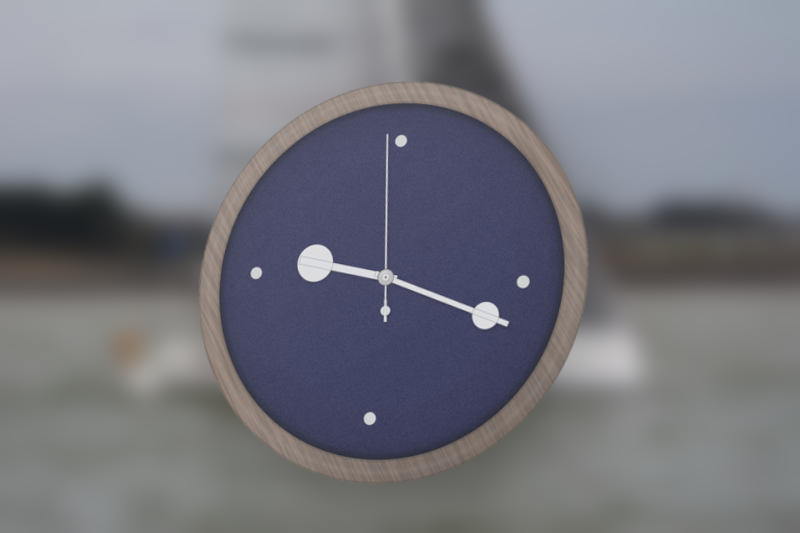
9:17:59
